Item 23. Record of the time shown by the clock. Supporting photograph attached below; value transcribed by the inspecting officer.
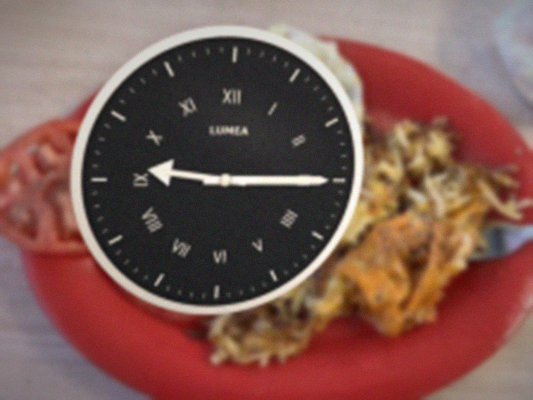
9:15
